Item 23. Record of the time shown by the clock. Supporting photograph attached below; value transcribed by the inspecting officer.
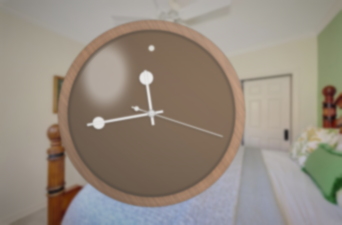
11:43:18
